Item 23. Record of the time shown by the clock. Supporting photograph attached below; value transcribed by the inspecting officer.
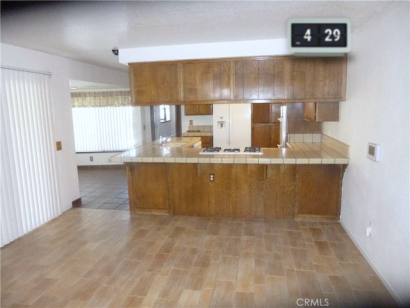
4:29
